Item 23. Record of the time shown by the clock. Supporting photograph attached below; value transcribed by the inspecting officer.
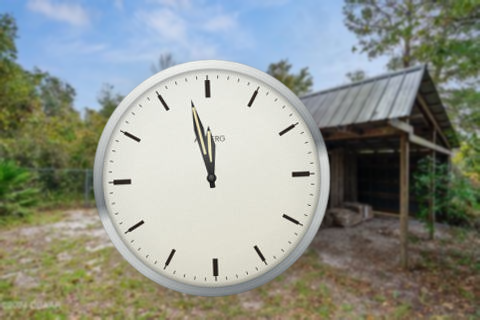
11:58
